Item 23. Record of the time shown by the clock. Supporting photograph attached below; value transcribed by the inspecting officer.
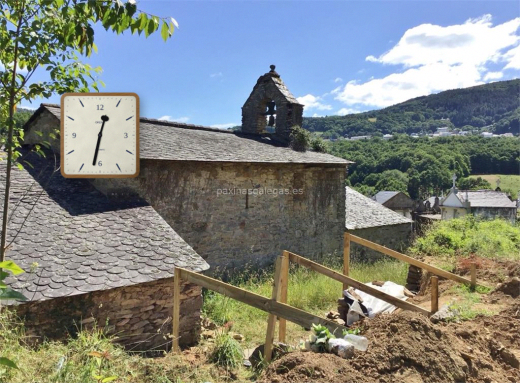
12:32
